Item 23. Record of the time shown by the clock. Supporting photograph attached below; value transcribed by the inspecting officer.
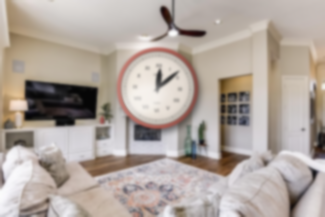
12:08
